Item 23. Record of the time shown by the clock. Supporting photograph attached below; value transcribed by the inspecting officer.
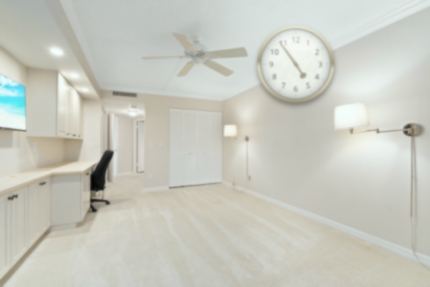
4:54
